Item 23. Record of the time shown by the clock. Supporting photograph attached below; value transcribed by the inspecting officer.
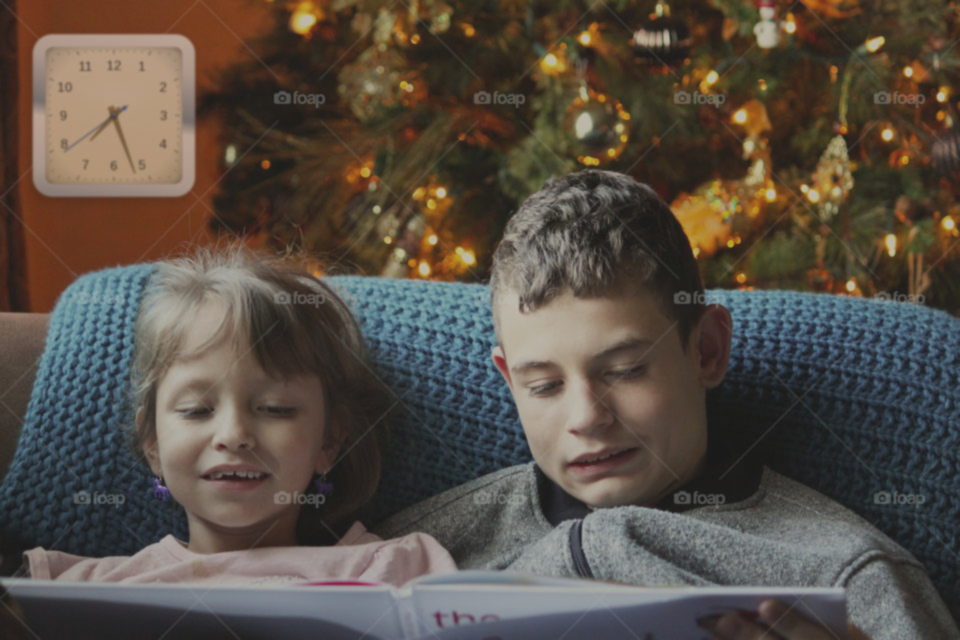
7:26:39
